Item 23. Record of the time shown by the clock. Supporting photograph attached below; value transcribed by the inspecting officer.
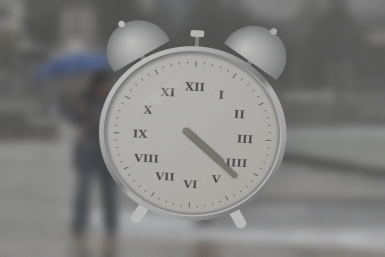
4:22
